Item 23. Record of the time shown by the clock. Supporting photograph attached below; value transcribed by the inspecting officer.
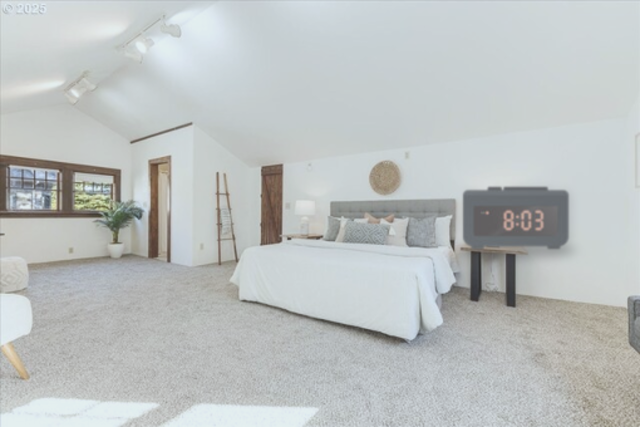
8:03
